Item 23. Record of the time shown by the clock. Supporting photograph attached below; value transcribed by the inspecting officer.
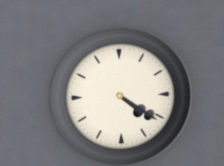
4:21
